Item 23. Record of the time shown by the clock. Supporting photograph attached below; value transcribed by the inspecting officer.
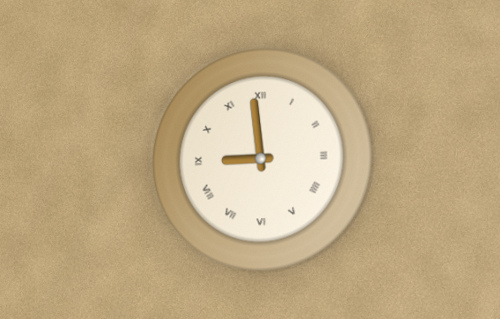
8:59
